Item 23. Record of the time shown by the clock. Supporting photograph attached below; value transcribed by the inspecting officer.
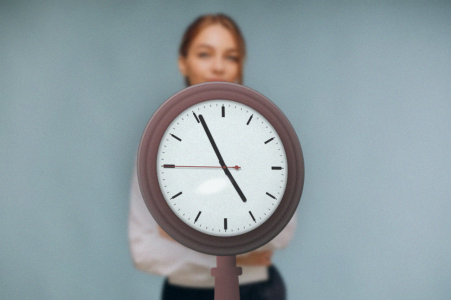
4:55:45
